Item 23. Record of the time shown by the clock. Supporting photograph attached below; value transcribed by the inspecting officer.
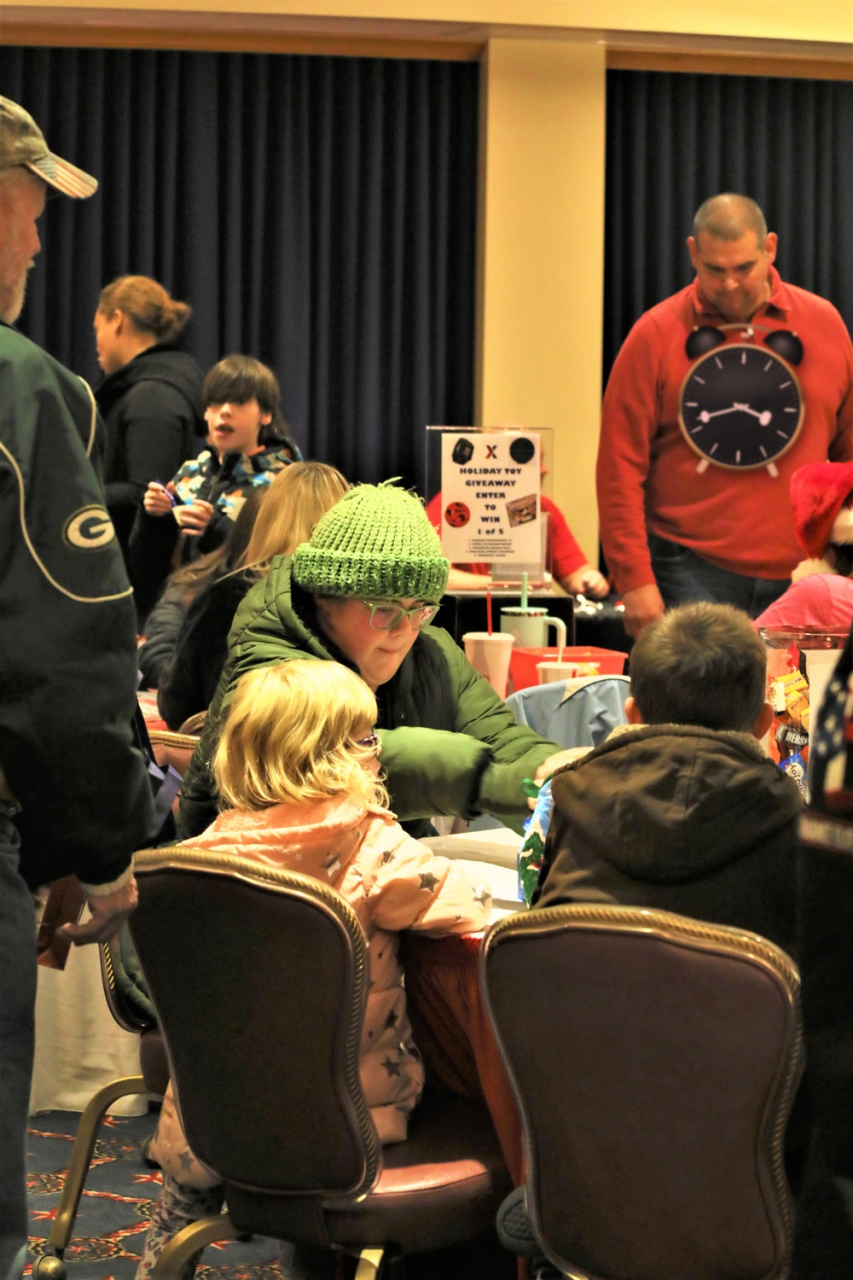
3:42
